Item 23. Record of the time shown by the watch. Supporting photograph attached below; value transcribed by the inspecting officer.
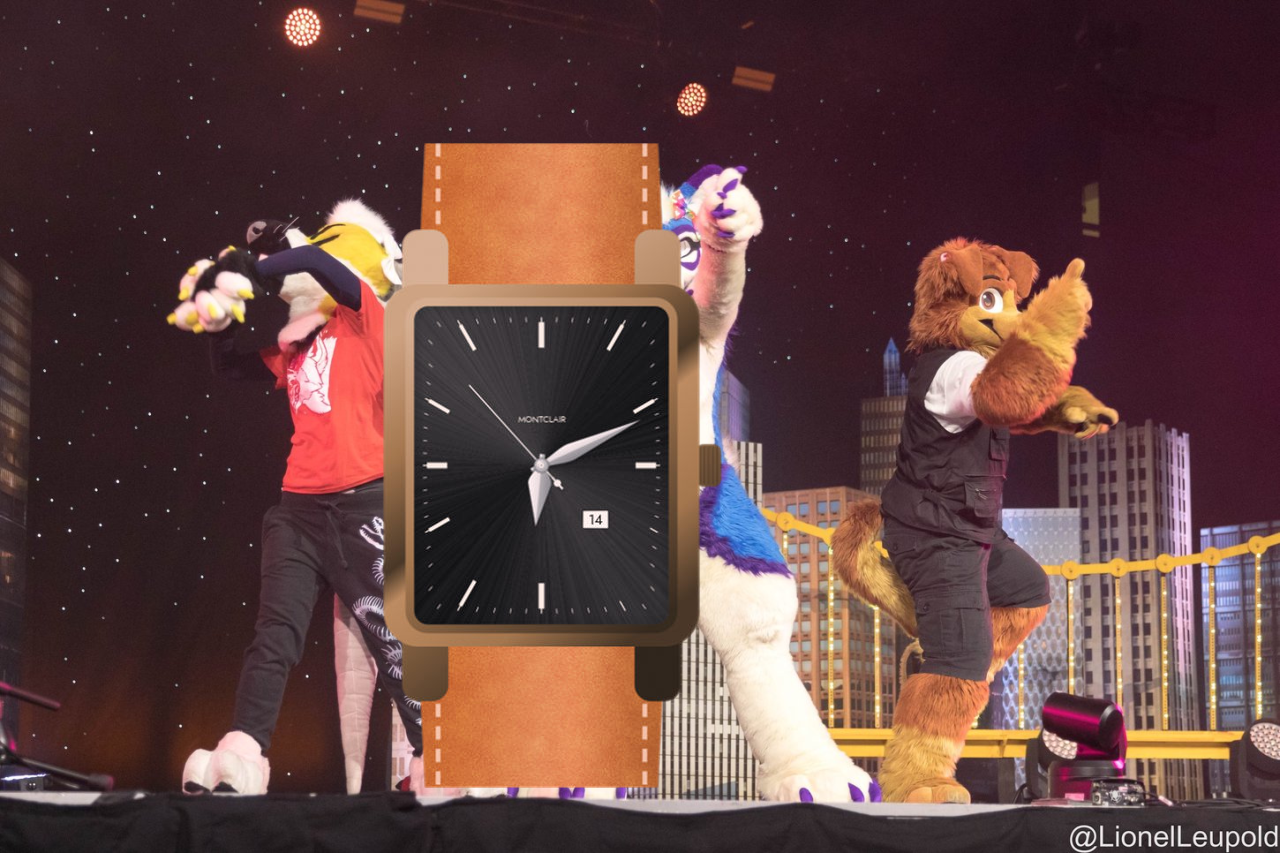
6:10:53
